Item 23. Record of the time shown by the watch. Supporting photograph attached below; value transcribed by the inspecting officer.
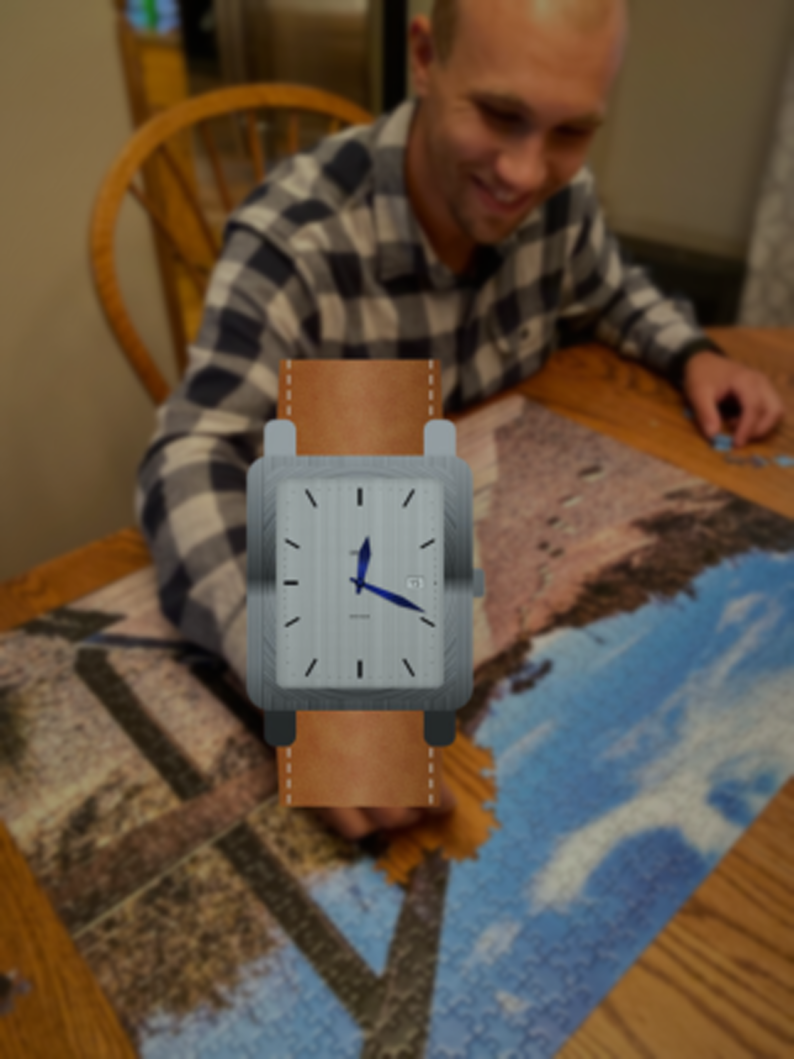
12:19
